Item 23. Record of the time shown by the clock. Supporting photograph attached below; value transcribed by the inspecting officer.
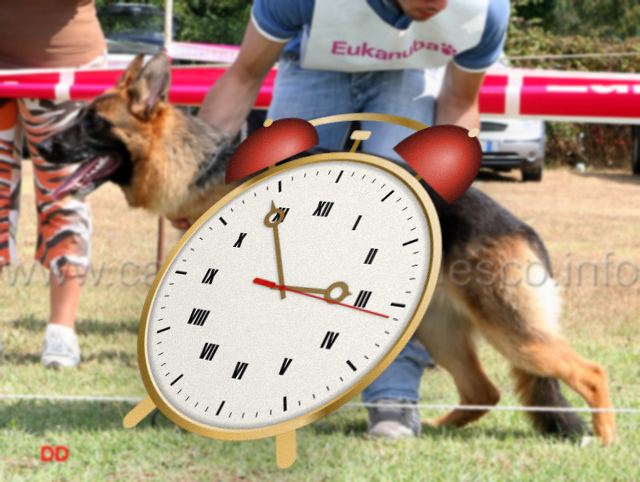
2:54:16
